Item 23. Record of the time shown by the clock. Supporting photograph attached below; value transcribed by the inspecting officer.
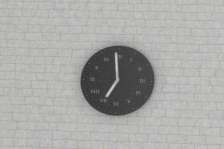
6:59
